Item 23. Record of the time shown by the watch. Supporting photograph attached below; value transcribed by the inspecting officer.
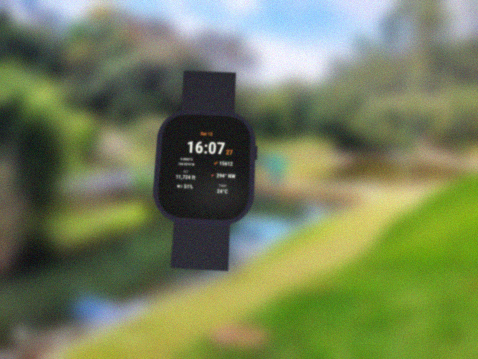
16:07
